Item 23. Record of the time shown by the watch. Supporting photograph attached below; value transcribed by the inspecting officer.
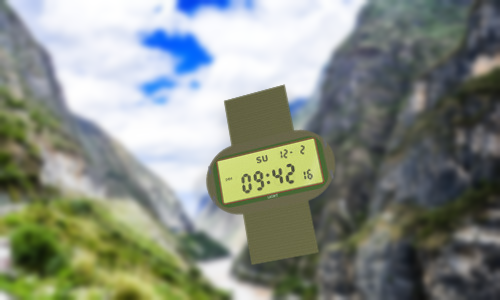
9:42:16
